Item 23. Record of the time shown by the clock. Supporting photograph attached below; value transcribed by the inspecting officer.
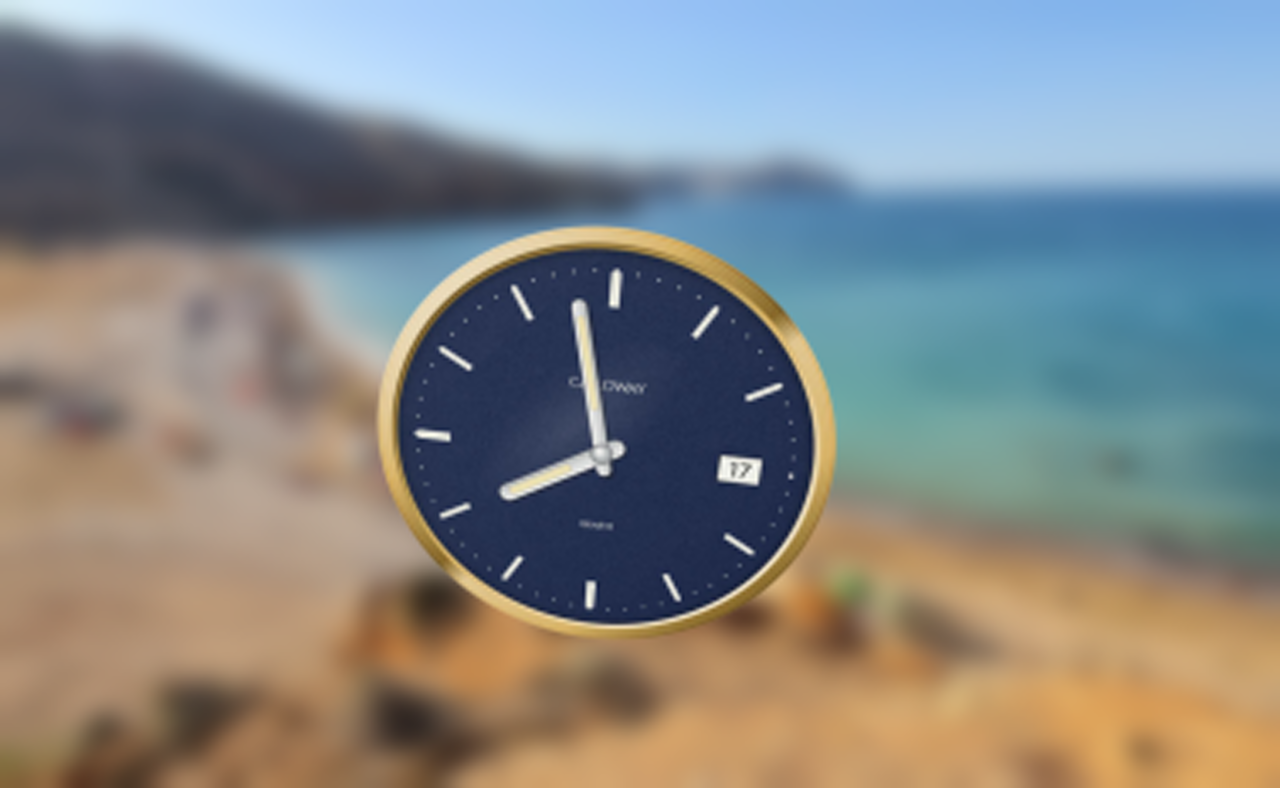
7:58
